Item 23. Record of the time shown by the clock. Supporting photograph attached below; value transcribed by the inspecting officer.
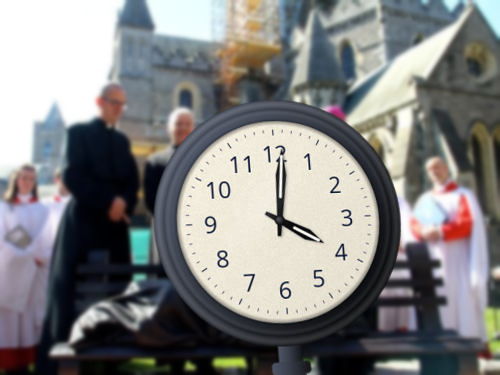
4:01
